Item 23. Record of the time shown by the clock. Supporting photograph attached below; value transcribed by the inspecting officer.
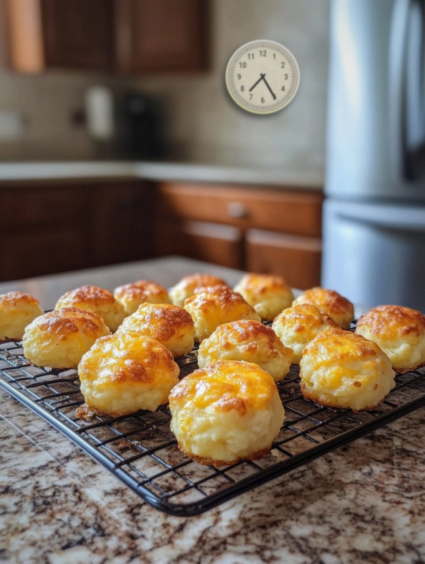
7:25
